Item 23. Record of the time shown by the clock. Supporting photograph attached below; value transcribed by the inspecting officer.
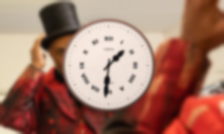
1:31
